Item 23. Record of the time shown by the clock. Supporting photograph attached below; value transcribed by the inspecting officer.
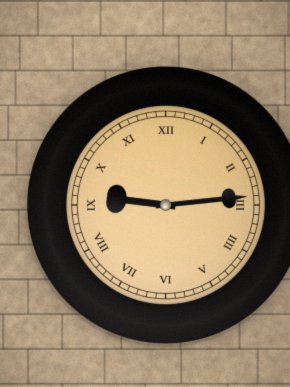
9:14
